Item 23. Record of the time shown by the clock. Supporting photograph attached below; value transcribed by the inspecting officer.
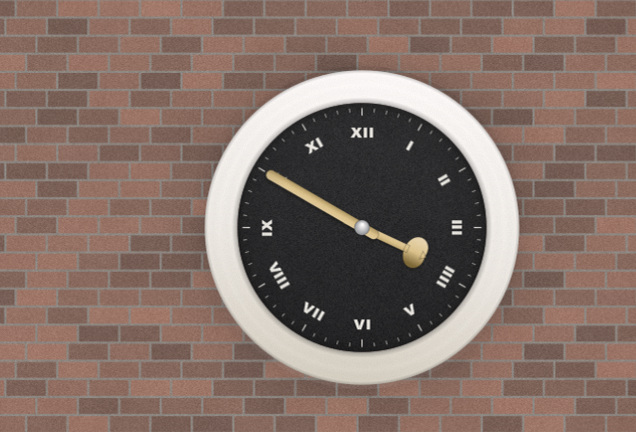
3:50
